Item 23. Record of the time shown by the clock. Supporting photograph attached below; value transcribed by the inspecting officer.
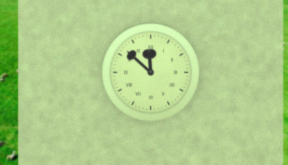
11:52
